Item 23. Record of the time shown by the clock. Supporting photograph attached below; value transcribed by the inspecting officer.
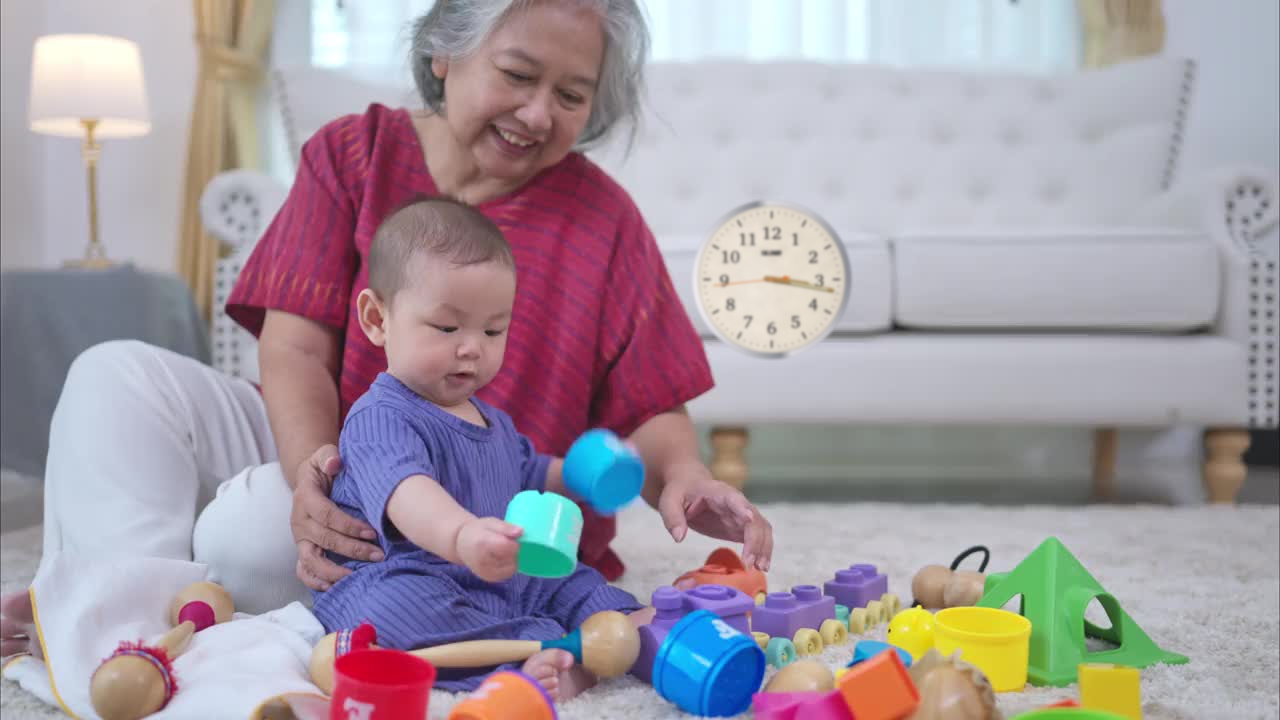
3:16:44
